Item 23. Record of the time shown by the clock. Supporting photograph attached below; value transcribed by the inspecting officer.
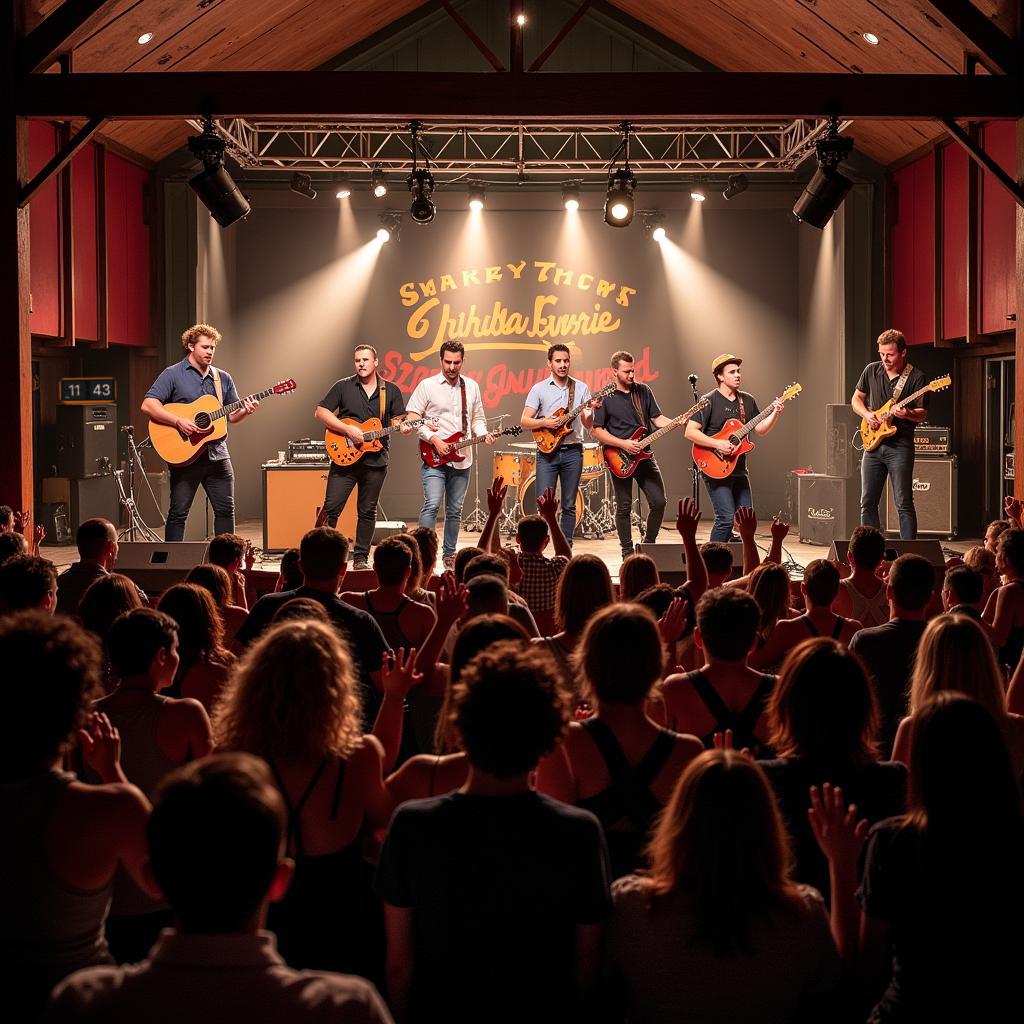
11:43
